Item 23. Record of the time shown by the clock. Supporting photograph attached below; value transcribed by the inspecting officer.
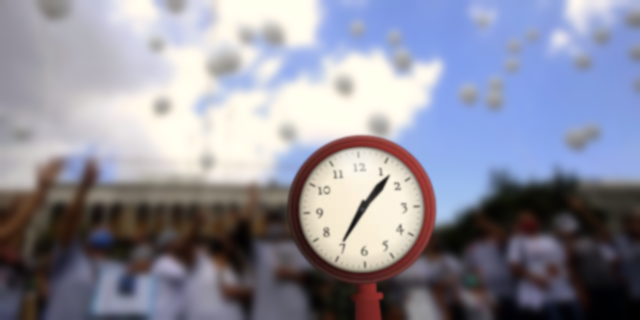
7:07
